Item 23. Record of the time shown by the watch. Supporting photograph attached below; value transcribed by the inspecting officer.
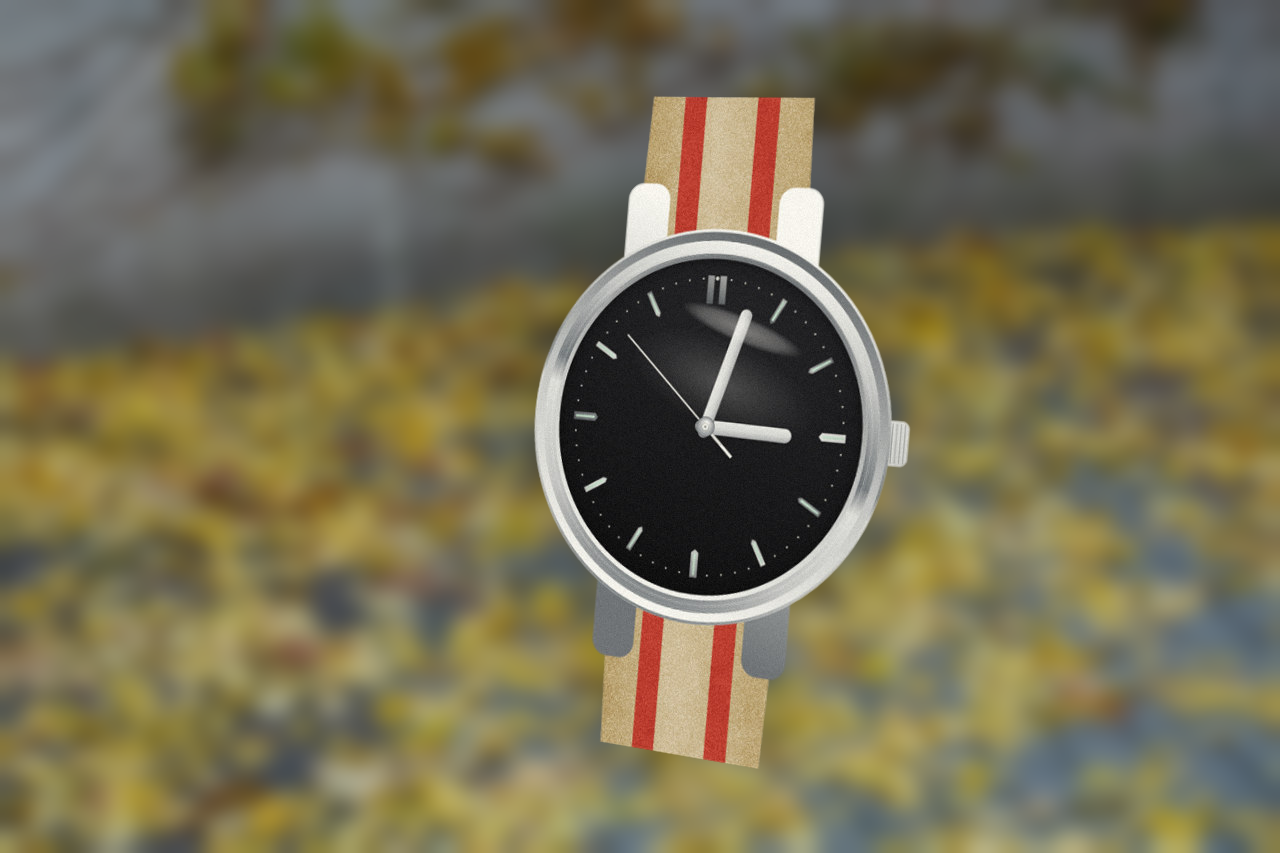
3:02:52
